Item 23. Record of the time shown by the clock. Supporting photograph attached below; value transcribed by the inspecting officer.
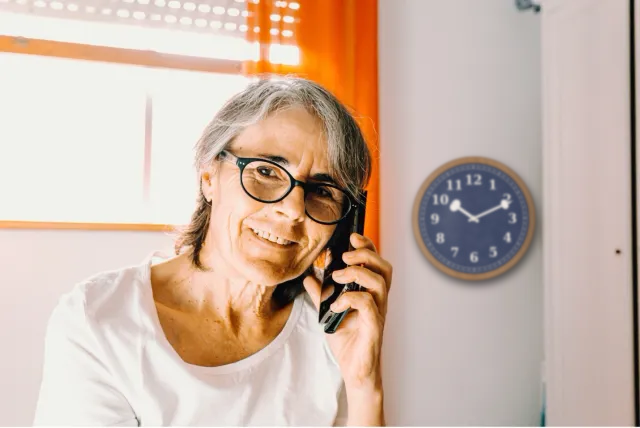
10:11
